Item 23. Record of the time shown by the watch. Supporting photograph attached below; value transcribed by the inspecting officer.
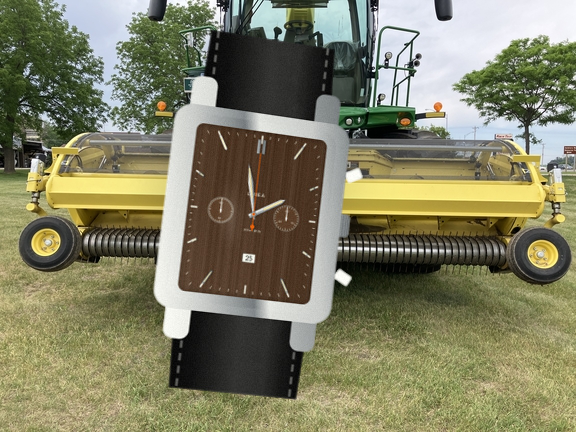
1:58
